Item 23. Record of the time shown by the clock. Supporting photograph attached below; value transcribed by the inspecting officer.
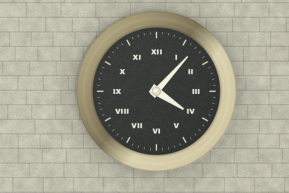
4:07
